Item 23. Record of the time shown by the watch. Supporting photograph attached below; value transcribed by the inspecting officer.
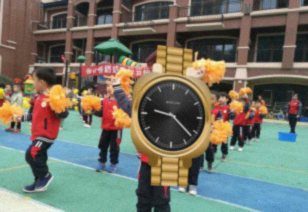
9:22
